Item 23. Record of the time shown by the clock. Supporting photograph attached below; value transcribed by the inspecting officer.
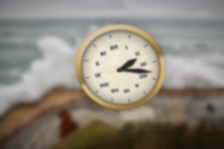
2:18
